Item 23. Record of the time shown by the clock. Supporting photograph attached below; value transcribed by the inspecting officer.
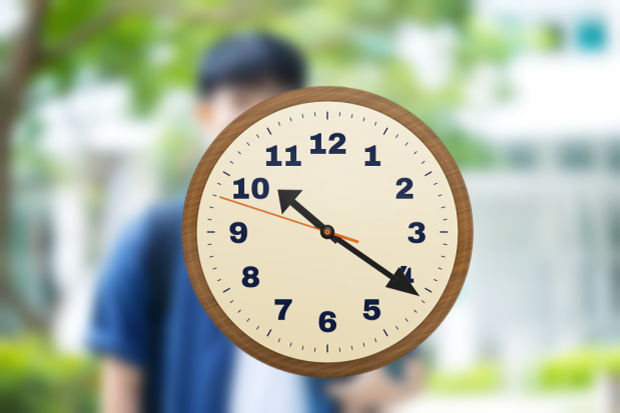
10:20:48
